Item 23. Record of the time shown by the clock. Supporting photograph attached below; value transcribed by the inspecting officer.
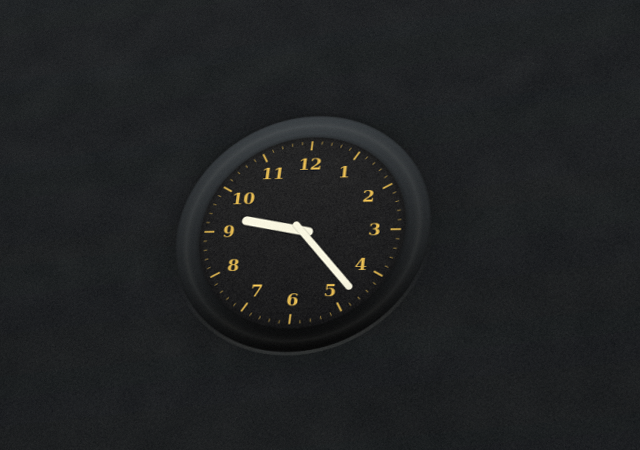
9:23
